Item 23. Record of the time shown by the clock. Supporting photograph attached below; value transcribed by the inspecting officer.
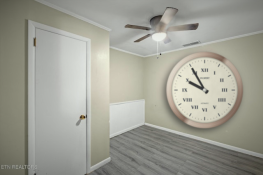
9:55
